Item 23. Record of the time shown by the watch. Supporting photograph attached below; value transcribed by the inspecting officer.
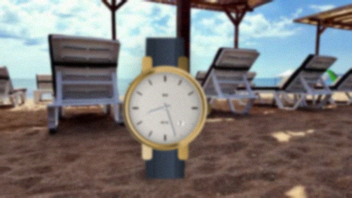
8:27
